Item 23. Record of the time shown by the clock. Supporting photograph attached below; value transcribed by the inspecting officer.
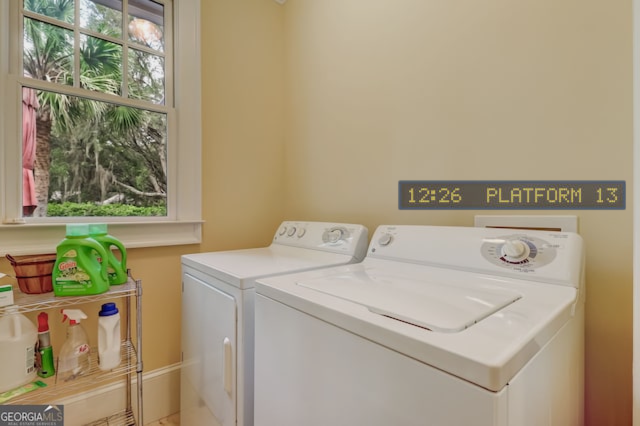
12:26
